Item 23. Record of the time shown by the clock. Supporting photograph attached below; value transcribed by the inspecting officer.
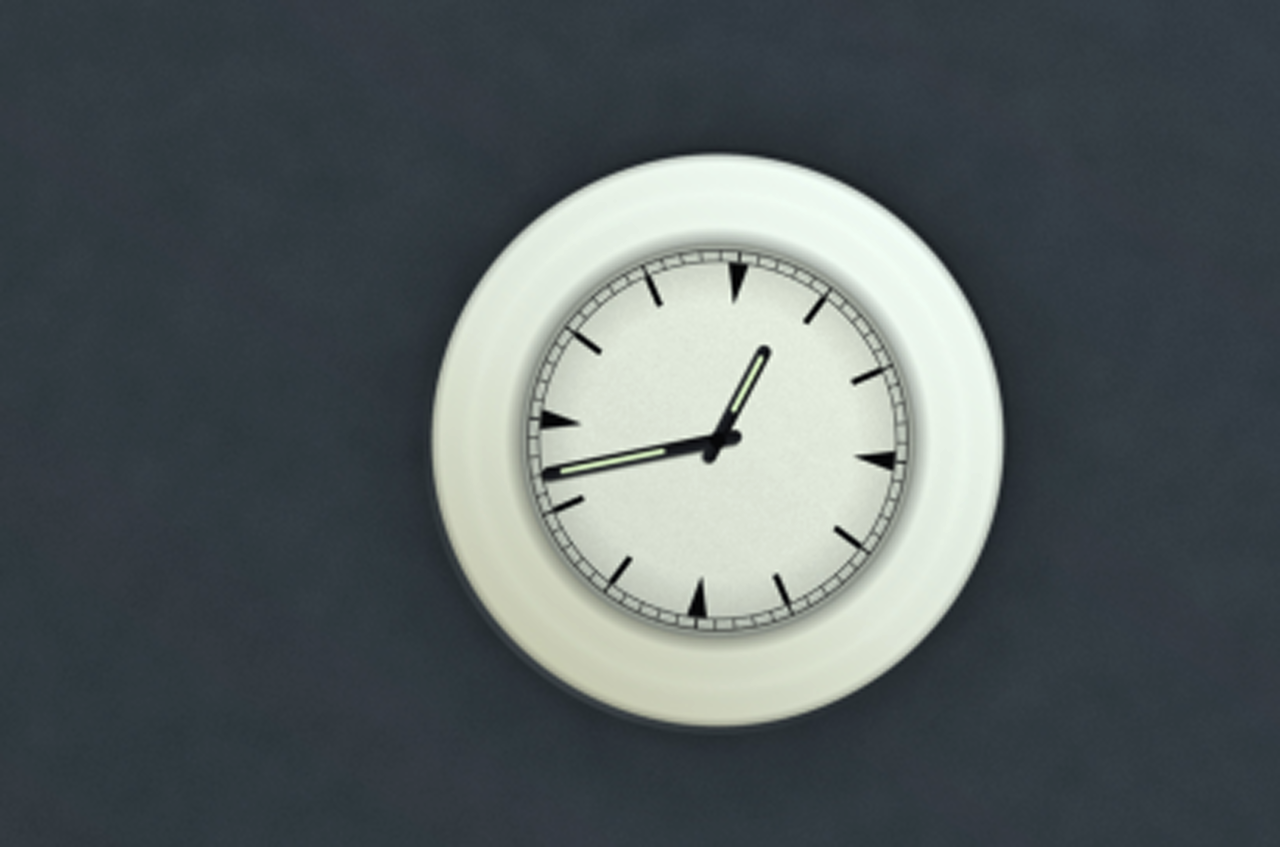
12:42
